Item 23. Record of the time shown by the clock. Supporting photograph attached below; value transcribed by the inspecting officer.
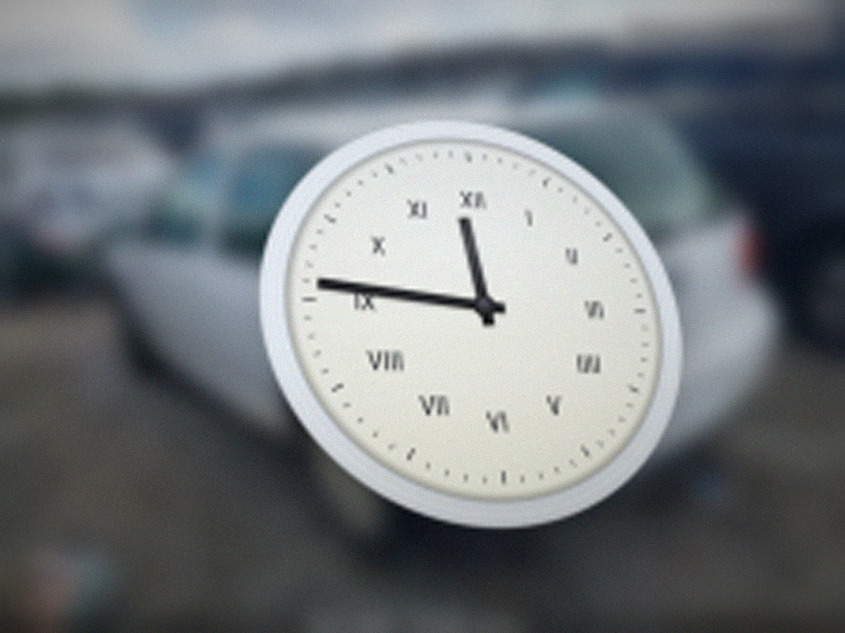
11:46
